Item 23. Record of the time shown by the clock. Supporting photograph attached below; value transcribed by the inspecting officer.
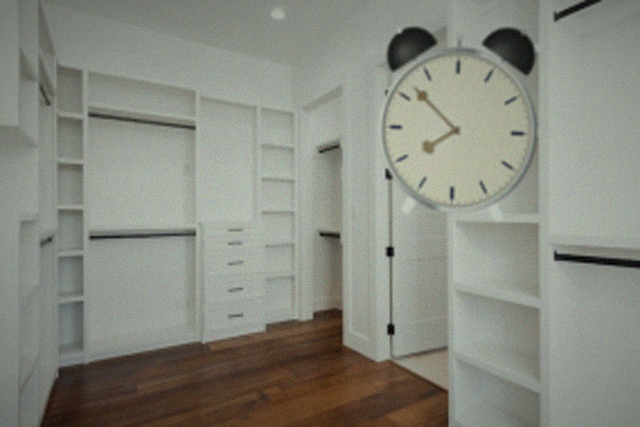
7:52
